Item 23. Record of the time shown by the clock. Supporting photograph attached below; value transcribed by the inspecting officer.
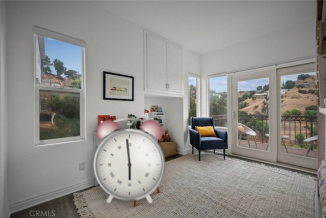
5:59
